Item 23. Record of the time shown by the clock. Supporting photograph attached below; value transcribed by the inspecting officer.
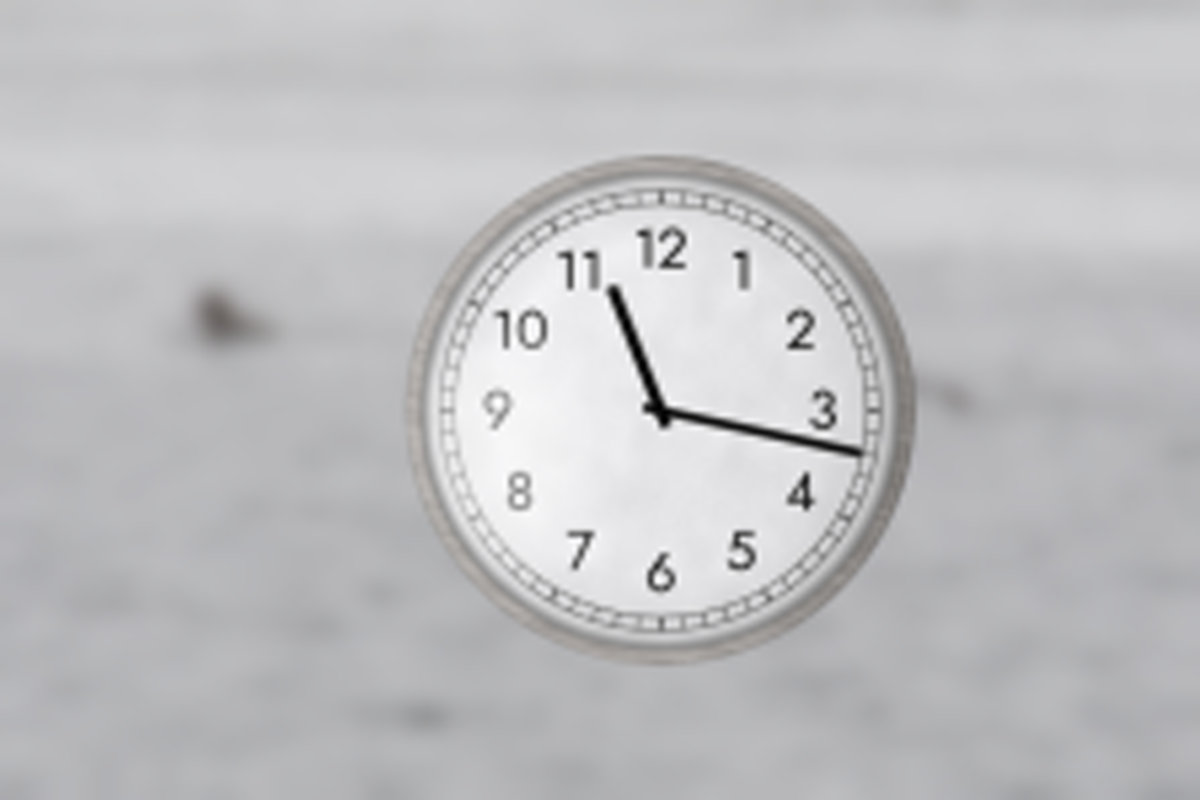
11:17
